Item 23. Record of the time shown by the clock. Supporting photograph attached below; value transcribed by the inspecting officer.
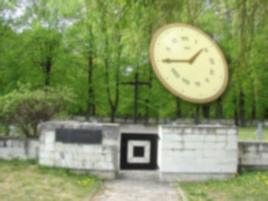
1:45
